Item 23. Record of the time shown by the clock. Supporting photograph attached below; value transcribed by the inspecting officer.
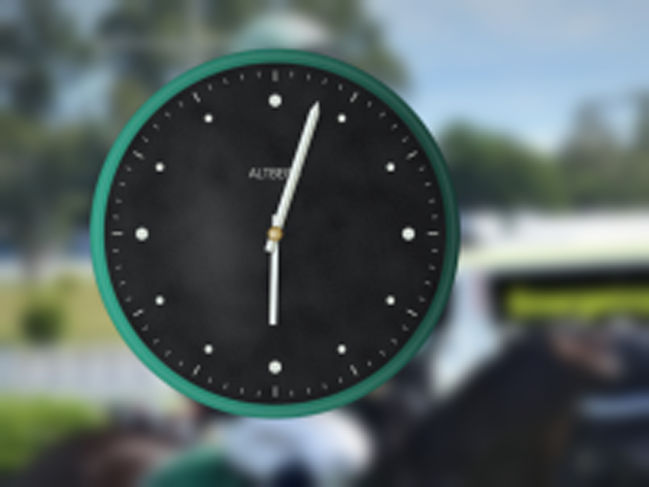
6:03
